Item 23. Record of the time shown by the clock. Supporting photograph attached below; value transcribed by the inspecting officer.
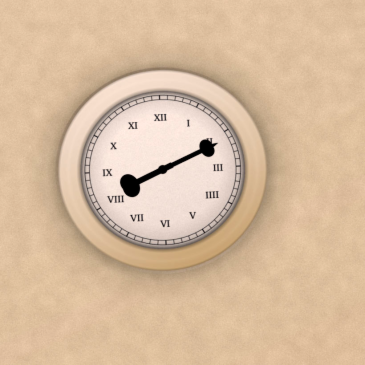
8:11
